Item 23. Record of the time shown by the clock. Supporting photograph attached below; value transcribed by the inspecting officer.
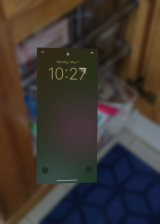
10:27
